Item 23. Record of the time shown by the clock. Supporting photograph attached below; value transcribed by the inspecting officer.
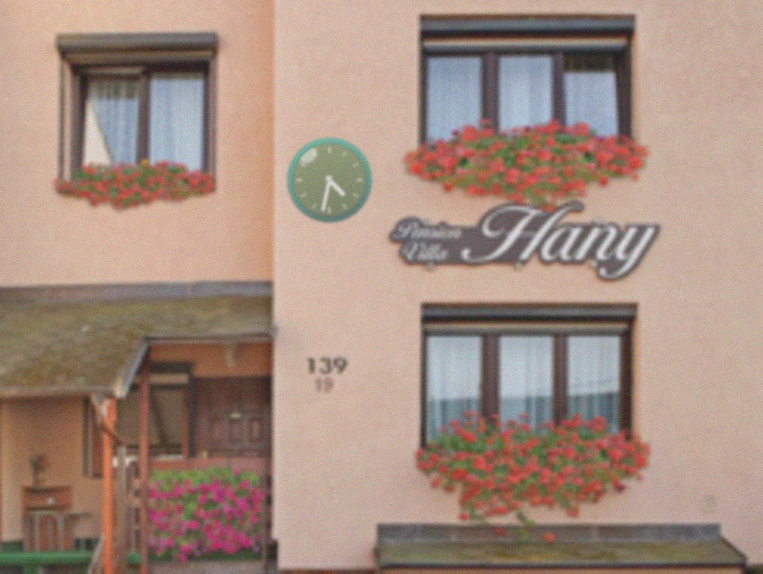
4:32
